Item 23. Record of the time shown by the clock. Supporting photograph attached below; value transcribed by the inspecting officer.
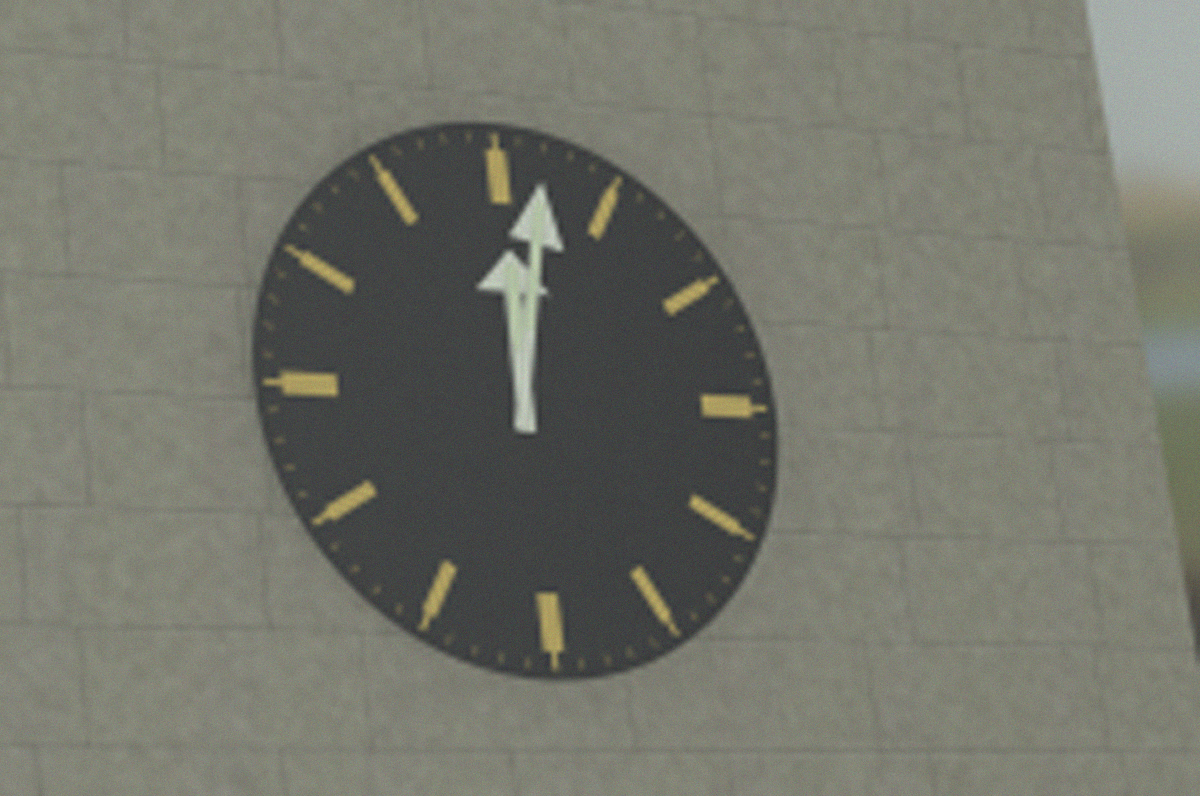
12:02
